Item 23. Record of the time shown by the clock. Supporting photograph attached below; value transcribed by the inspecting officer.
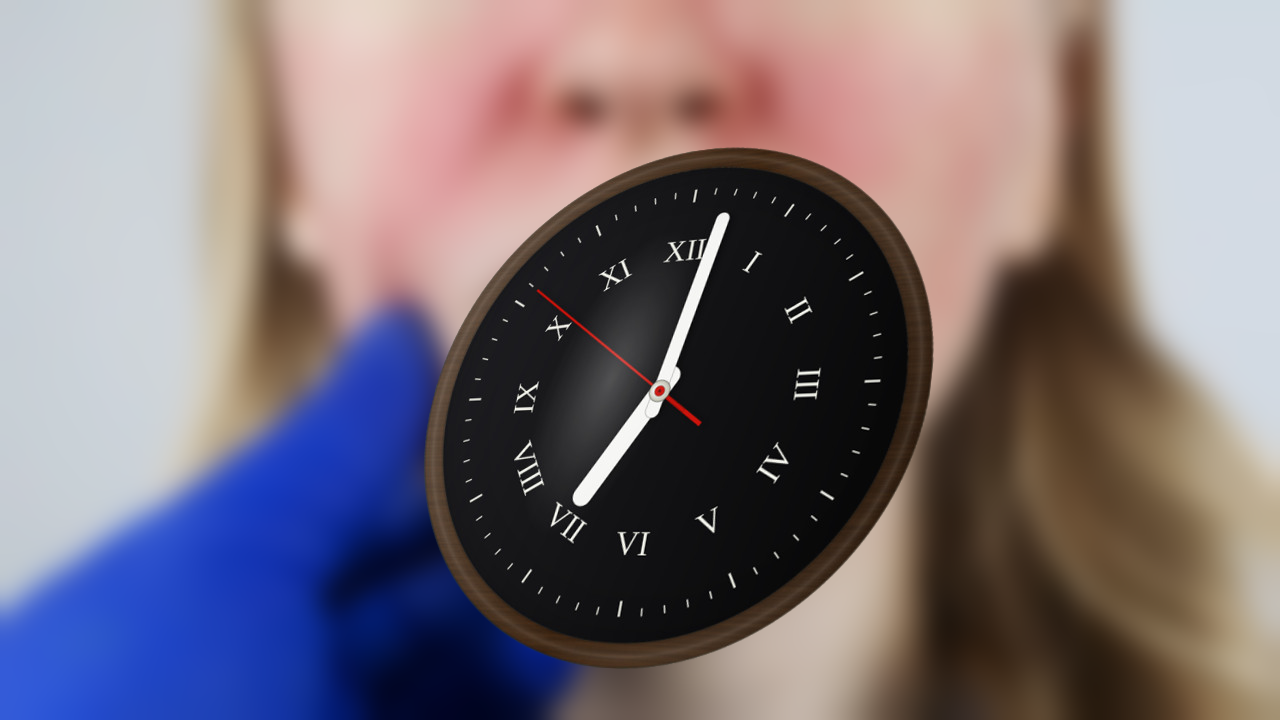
7:01:51
